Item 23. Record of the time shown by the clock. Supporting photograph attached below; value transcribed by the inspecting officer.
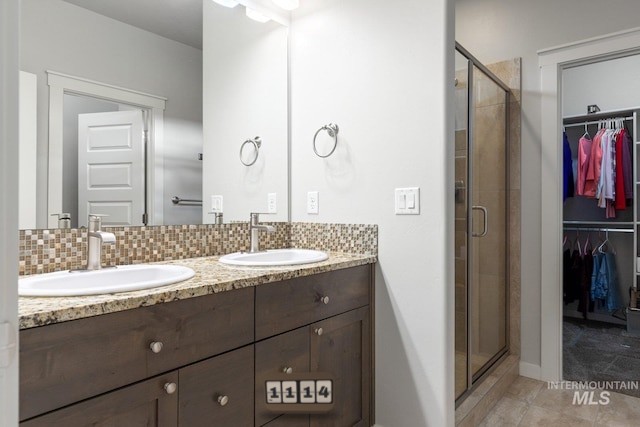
11:14
